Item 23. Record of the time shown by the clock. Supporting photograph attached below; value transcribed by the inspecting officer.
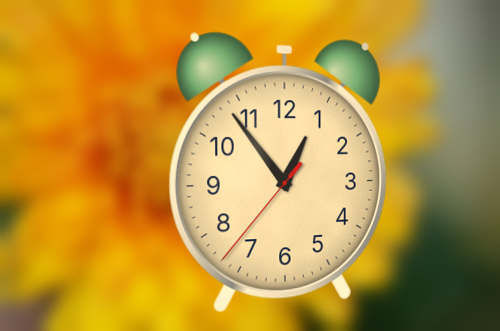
12:53:37
